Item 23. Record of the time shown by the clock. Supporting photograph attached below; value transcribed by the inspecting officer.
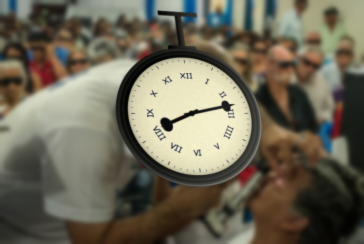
8:13
